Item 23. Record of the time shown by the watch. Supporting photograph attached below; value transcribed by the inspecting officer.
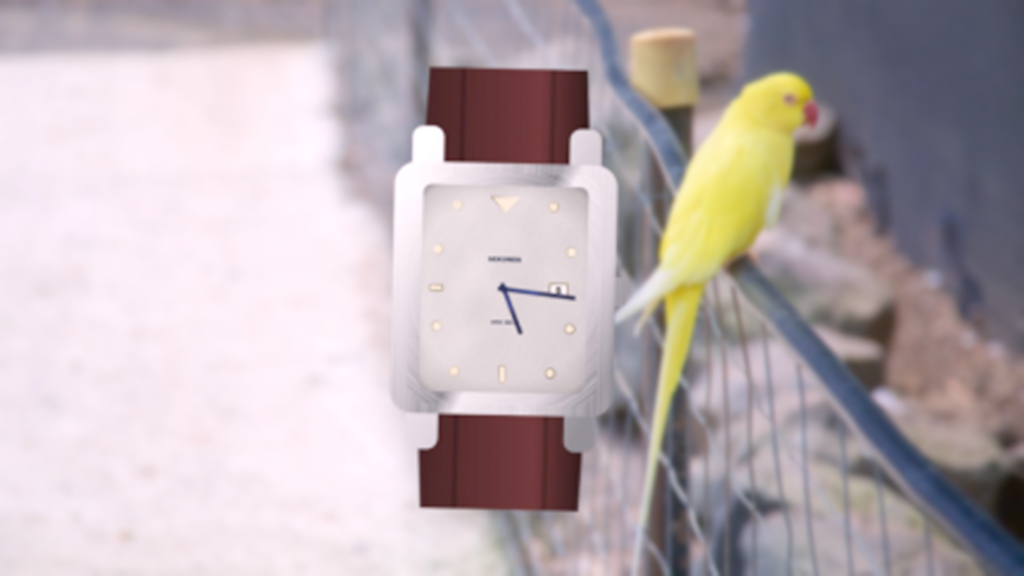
5:16
